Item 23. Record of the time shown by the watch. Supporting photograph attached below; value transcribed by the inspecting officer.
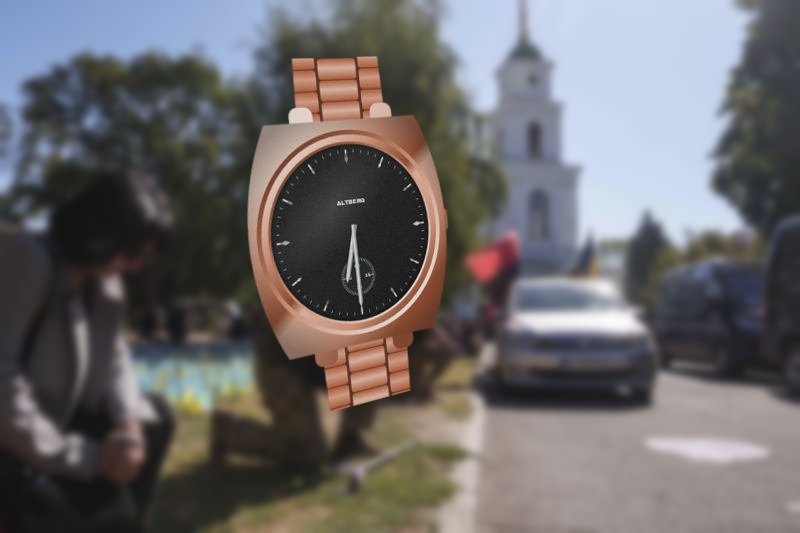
6:30
